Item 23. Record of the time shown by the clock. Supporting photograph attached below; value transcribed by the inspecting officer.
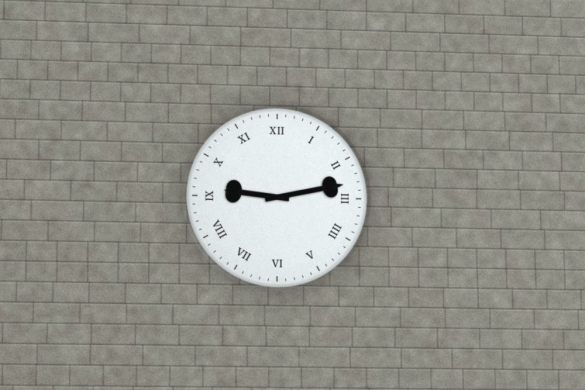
9:13
